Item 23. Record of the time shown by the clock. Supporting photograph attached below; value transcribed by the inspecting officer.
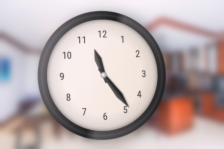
11:24
